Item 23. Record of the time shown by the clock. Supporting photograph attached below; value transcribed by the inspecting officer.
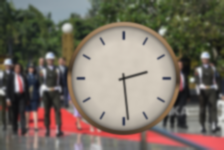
2:29
